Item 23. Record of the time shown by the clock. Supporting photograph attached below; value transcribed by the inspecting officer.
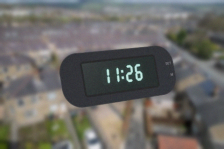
11:26
